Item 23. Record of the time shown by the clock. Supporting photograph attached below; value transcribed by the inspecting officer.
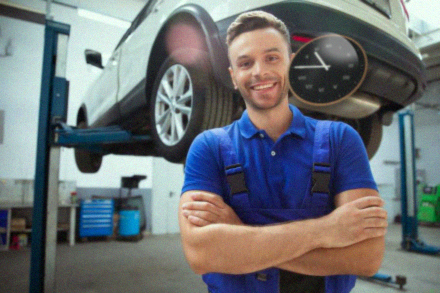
10:45
